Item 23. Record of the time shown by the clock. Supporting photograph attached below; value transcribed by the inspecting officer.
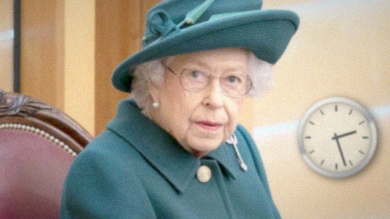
2:27
